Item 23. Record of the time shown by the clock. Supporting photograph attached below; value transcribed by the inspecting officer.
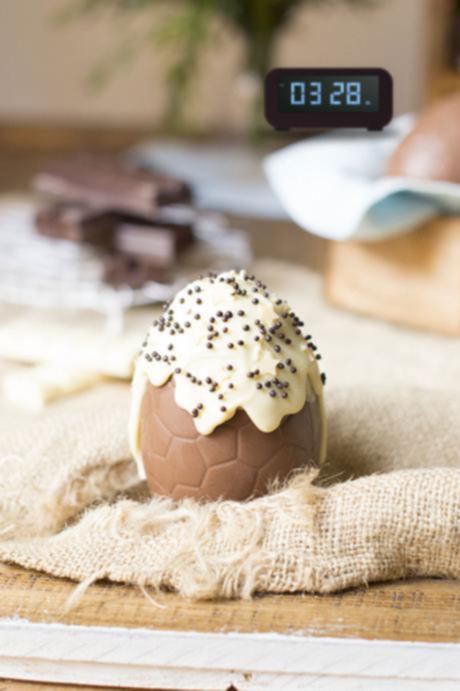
3:28
